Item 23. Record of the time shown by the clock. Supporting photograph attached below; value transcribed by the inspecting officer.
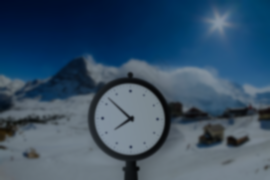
7:52
